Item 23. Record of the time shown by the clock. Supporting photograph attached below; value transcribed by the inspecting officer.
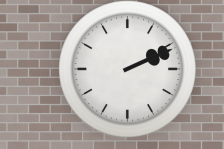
2:11
